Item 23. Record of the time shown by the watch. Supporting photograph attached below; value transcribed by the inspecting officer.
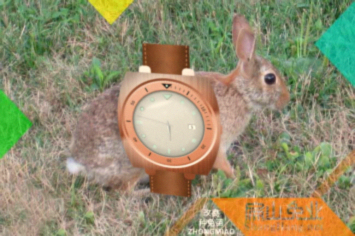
5:47
